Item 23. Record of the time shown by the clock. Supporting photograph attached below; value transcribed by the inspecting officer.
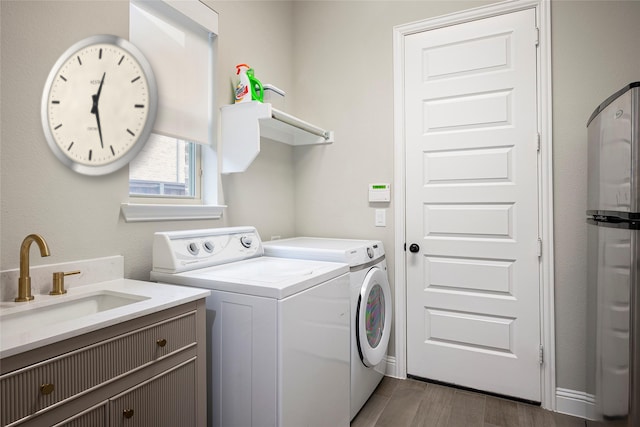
12:27
